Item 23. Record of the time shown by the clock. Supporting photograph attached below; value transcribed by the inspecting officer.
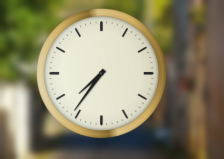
7:36
